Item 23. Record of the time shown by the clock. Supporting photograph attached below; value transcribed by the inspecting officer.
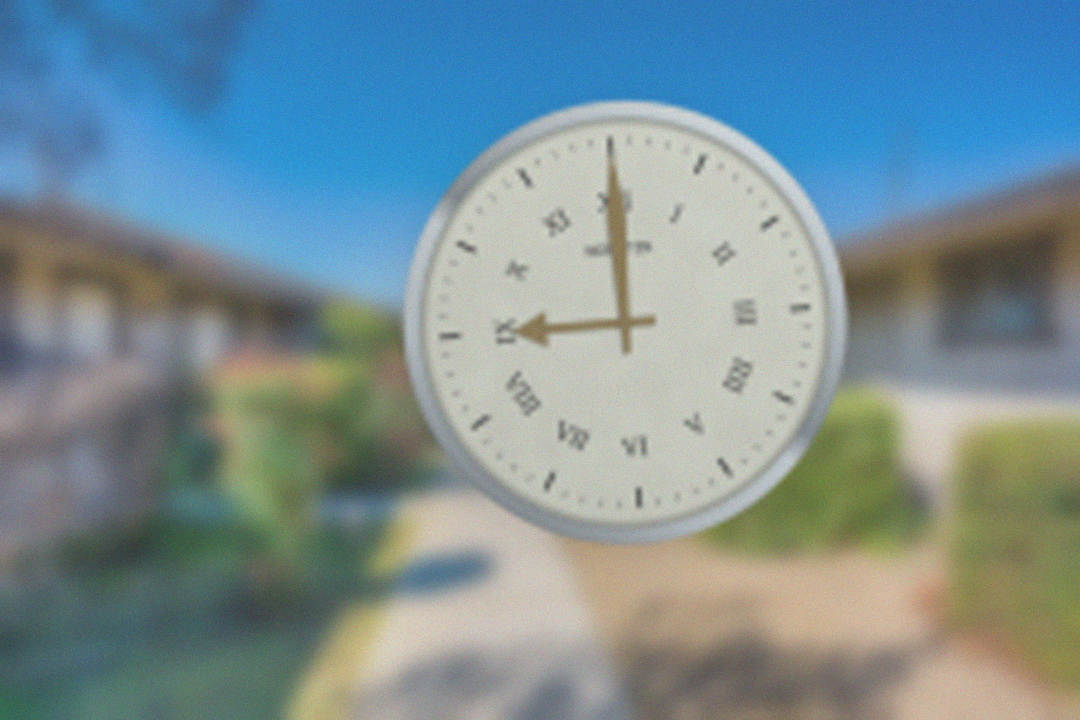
9:00
